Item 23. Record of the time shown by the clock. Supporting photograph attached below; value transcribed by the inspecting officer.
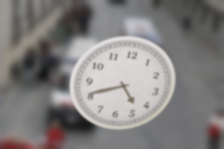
4:41
